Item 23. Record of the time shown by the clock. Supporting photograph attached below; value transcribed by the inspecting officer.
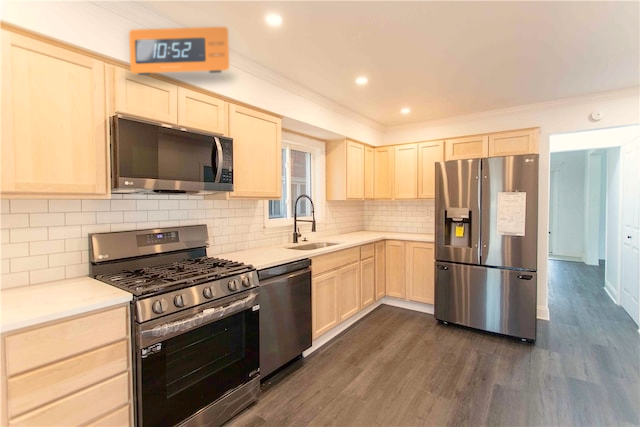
10:52
